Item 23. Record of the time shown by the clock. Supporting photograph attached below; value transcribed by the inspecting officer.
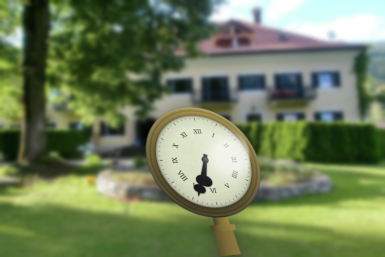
6:34
